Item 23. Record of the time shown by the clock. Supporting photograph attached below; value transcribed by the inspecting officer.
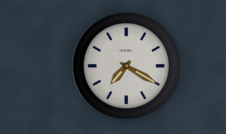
7:20
